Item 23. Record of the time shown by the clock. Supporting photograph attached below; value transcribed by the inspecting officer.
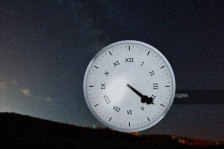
4:21
